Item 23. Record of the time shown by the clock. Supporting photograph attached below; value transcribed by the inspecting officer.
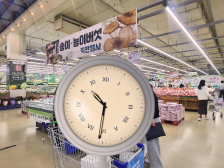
10:31
